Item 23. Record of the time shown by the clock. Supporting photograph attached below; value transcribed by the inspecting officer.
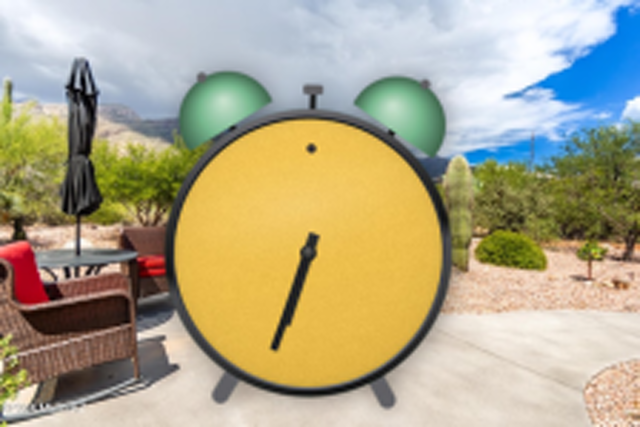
6:33
